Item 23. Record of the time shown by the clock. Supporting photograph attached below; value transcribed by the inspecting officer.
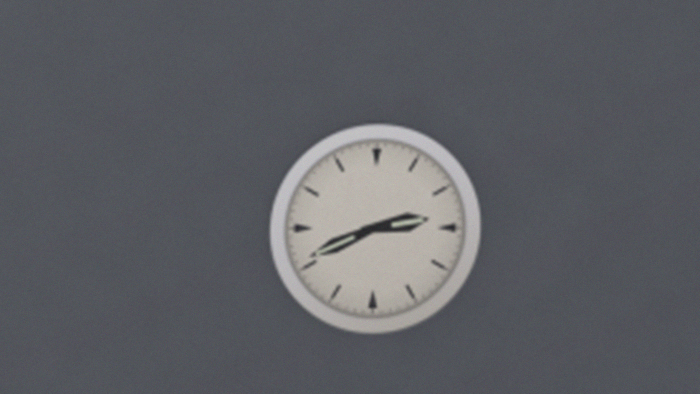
2:41
